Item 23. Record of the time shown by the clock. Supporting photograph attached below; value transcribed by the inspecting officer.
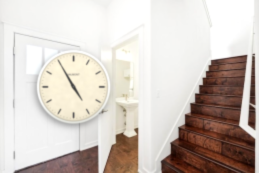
4:55
